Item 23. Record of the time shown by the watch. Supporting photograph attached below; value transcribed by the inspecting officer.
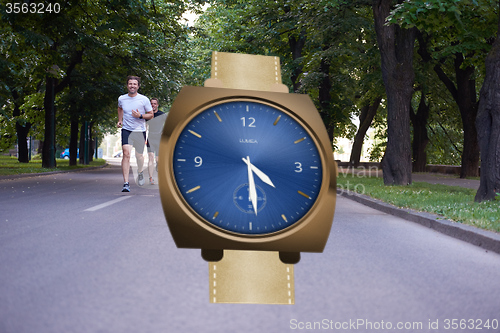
4:29
